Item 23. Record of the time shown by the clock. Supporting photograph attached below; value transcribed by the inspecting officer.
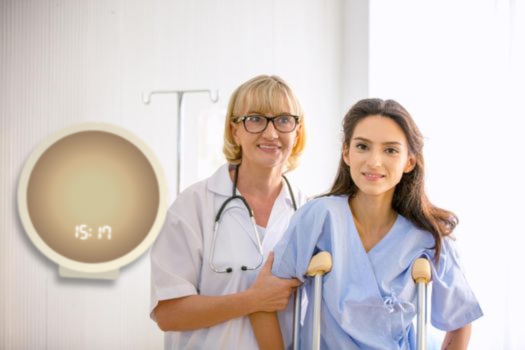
15:17
